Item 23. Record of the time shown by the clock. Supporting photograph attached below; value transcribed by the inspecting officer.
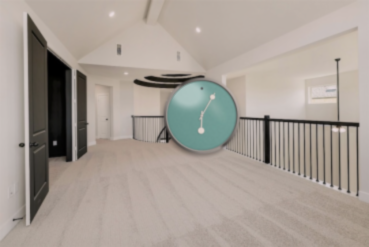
6:05
